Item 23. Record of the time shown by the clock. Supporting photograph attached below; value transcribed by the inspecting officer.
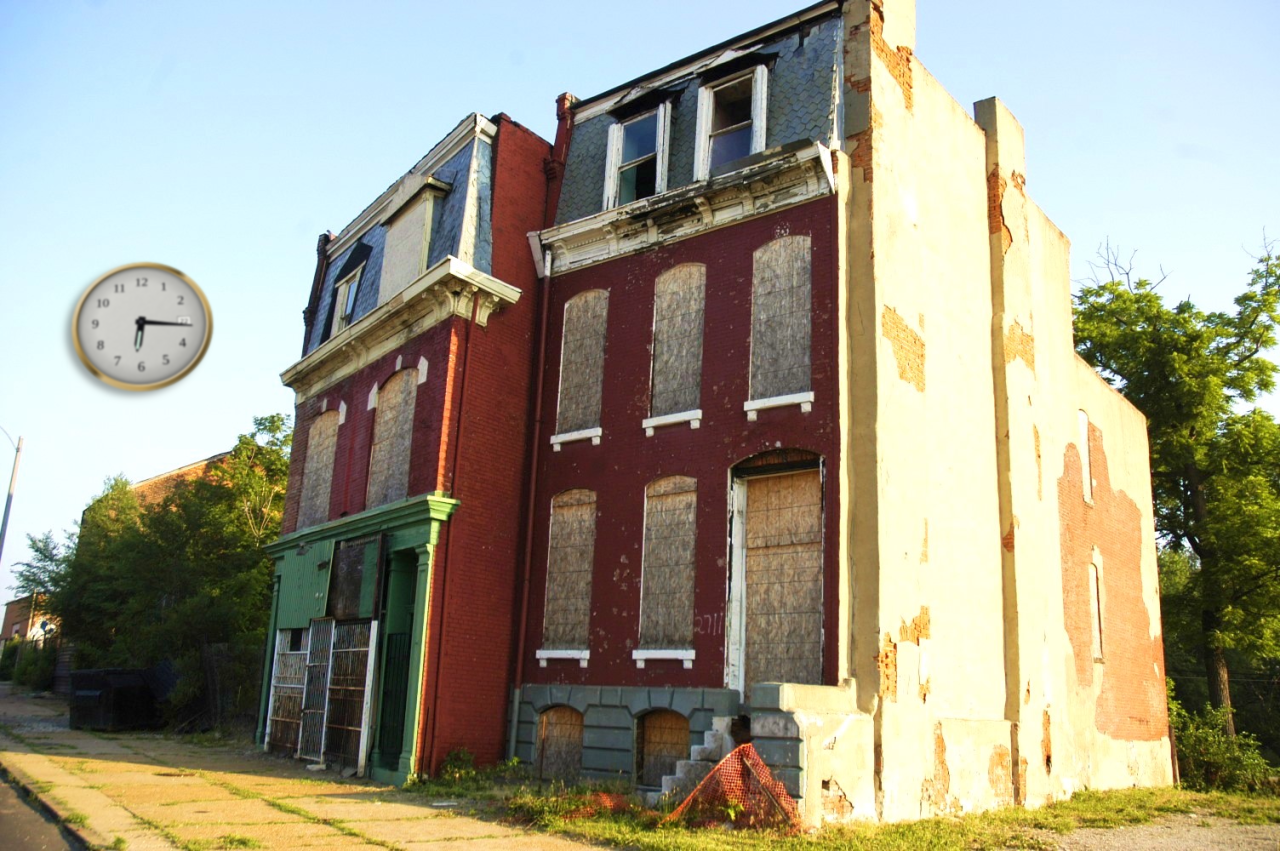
6:16
